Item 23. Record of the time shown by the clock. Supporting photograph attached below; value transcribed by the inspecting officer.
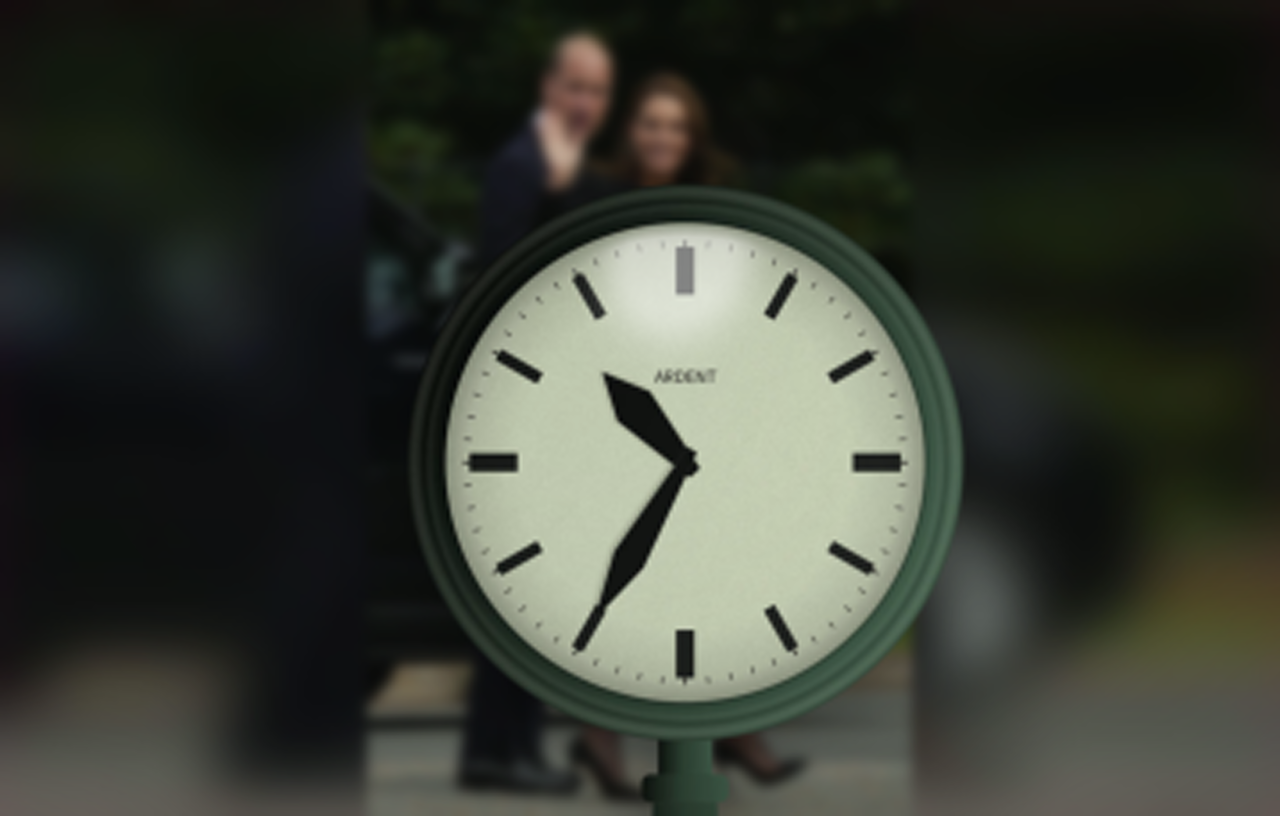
10:35
